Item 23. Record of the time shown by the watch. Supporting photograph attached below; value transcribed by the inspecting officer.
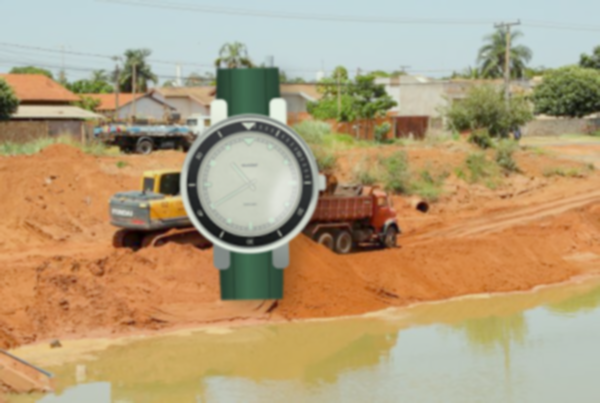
10:40
